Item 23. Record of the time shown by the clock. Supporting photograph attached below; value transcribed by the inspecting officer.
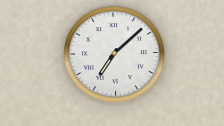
7:08
